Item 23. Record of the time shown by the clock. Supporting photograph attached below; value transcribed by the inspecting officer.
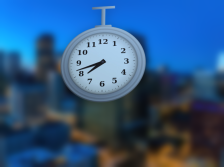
7:42
